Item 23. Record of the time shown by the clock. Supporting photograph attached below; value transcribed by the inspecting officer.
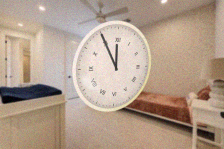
11:55
